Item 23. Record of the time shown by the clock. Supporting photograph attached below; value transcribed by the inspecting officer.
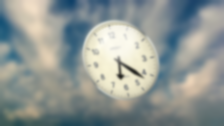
6:22
